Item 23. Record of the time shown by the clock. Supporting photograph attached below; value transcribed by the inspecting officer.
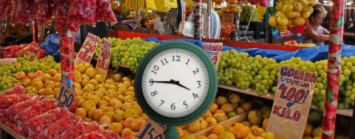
3:45
